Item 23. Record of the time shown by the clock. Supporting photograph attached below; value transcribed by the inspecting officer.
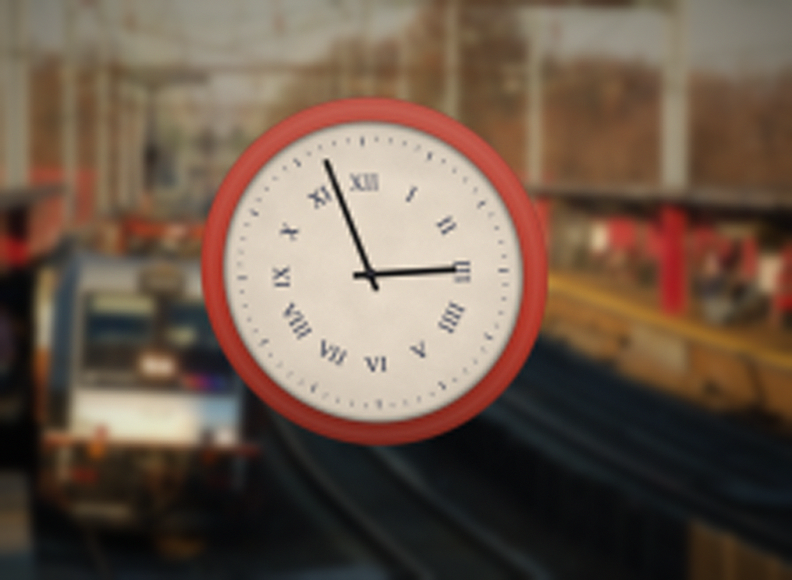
2:57
